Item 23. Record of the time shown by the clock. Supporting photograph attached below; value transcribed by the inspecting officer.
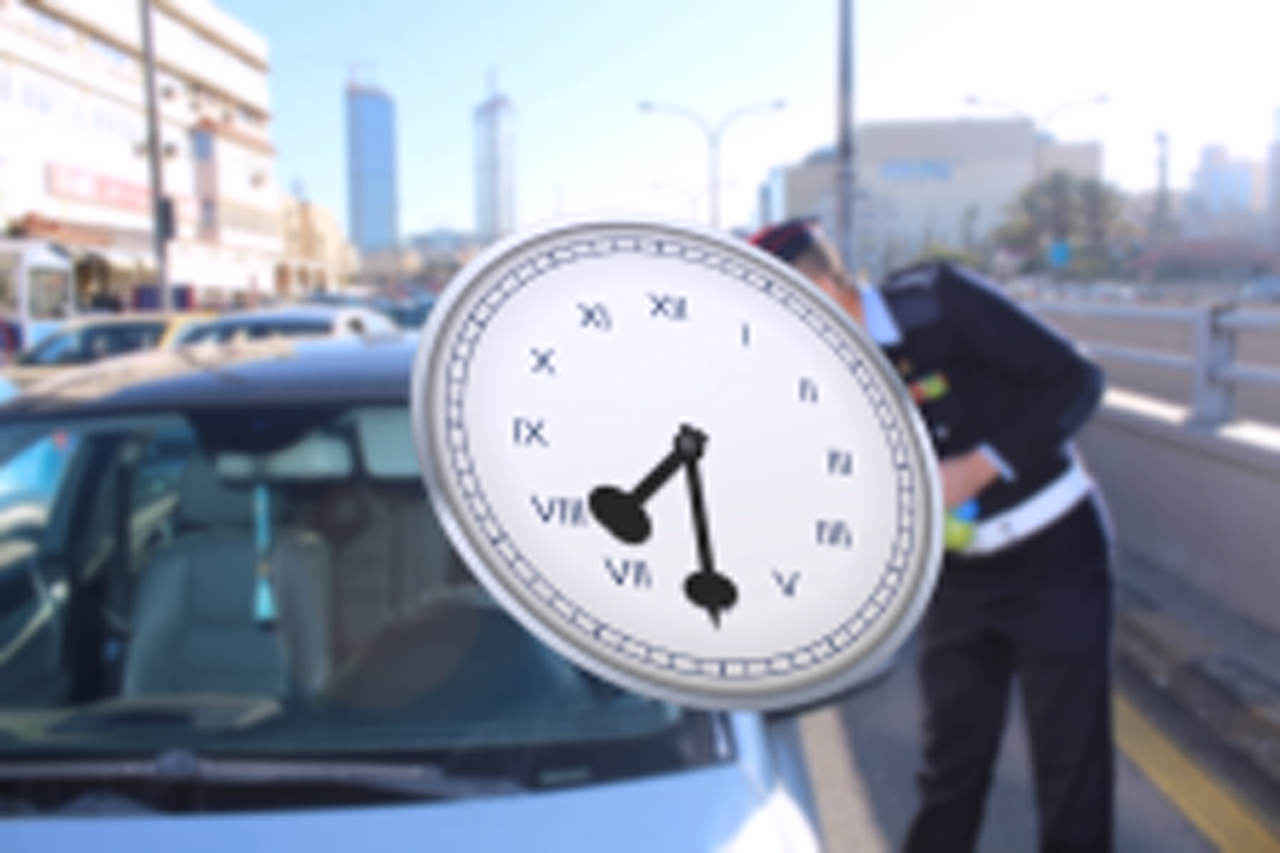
7:30
